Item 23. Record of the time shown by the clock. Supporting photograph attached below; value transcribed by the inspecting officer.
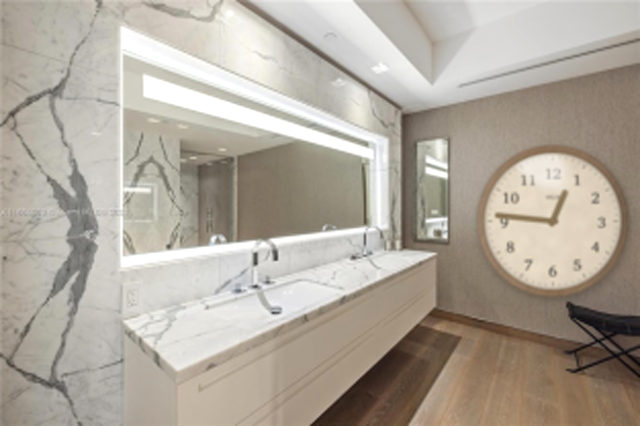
12:46
